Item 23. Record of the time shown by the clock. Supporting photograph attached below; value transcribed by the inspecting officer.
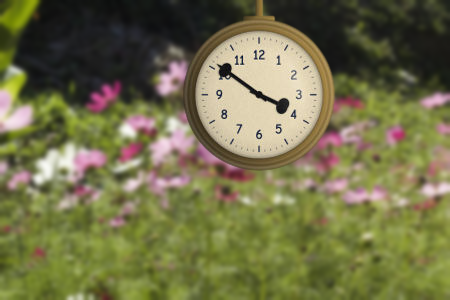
3:51
